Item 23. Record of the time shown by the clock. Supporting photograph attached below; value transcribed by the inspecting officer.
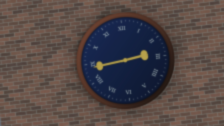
2:44
